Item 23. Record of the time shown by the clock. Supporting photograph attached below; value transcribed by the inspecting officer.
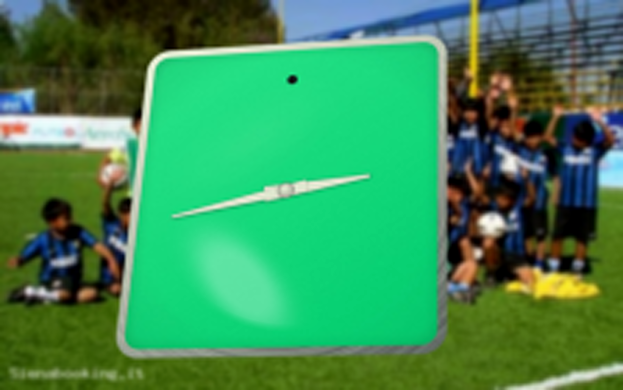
2:43
